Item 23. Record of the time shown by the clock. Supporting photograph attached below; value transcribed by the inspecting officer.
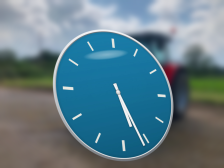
5:26
